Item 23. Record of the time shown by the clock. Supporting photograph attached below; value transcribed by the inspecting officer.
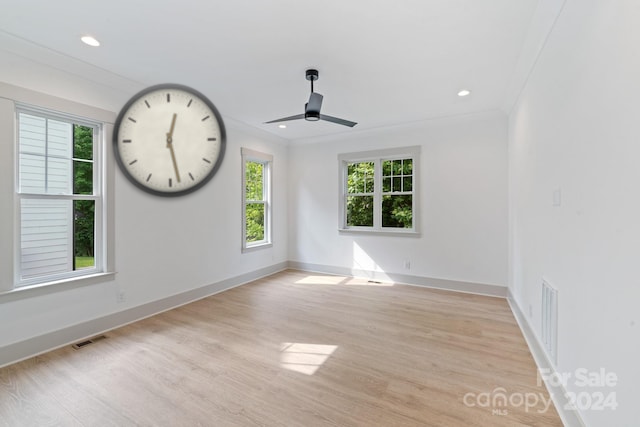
12:28
